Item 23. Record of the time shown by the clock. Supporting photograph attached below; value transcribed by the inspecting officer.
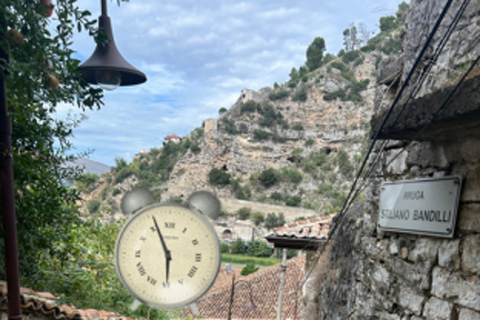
5:56
